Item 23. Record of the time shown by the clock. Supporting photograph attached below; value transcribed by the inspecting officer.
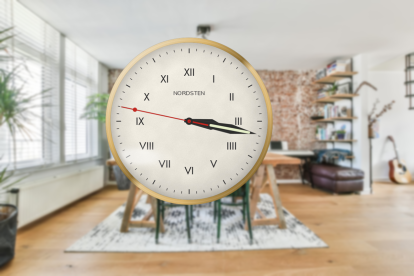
3:16:47
